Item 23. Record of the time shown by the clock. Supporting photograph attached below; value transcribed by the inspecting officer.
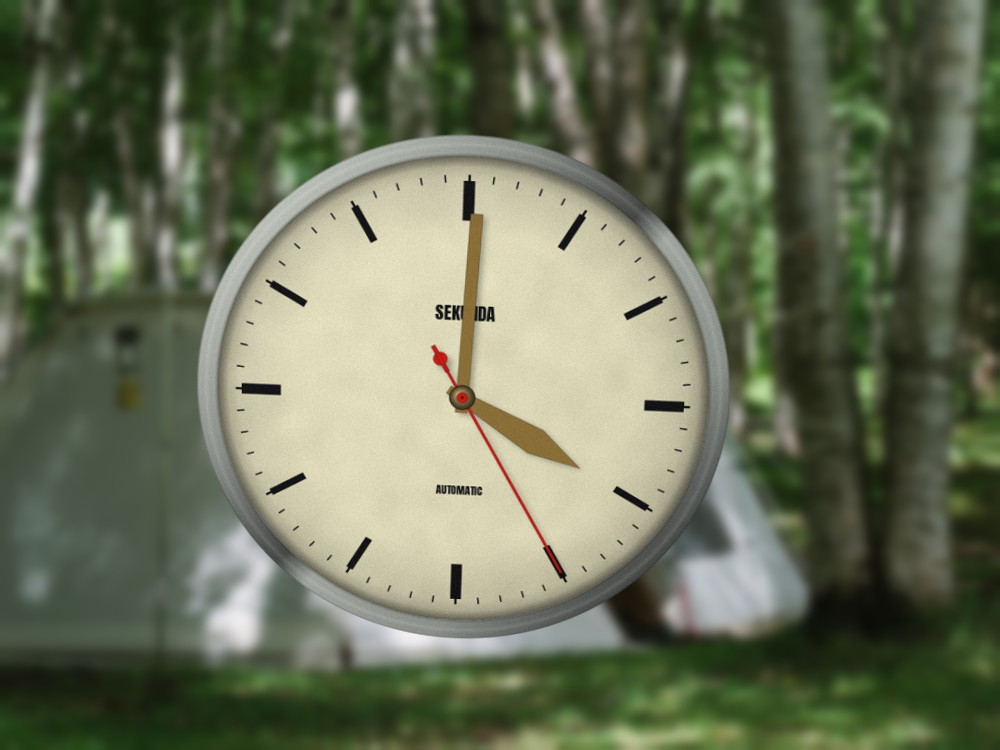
4:00:25
